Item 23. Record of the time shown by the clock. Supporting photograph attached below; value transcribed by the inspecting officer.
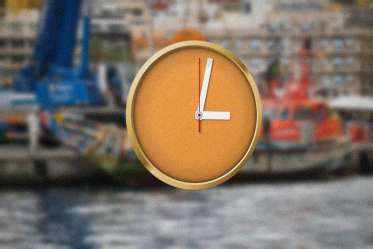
3:02:00
